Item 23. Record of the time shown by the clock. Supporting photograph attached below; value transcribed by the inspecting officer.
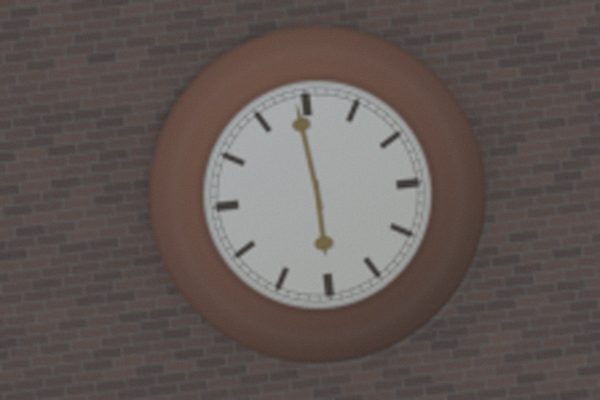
5:59
